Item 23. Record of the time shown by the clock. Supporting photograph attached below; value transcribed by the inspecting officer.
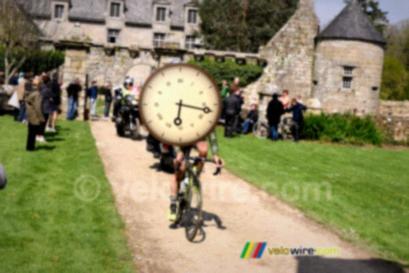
6:17
